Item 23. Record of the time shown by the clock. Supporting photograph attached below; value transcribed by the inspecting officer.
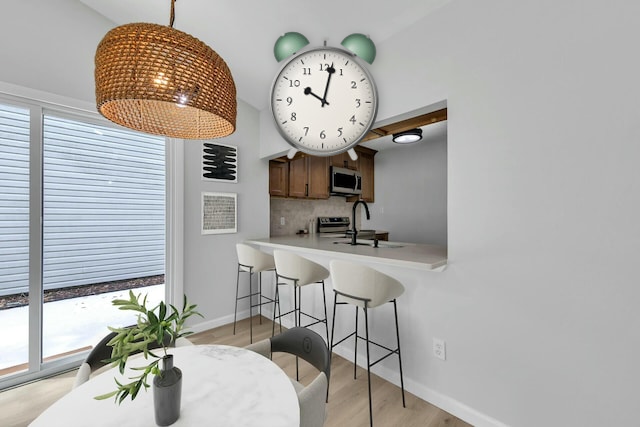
10:02
